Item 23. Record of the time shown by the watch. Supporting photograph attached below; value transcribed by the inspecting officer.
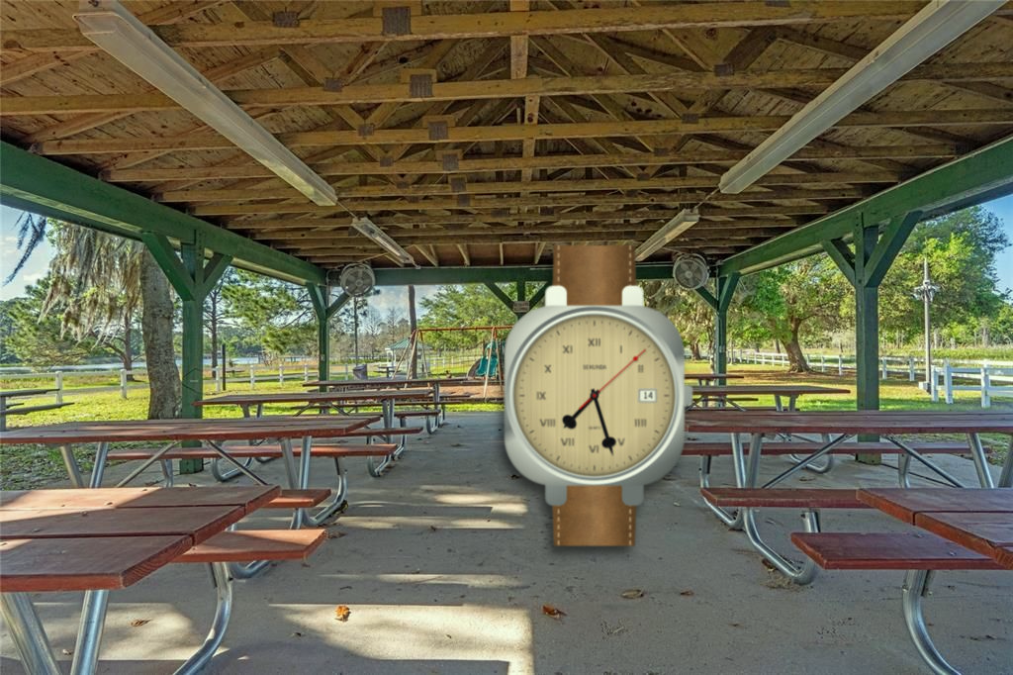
7:27:08
